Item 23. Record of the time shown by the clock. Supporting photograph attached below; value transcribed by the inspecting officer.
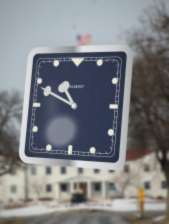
10:49
